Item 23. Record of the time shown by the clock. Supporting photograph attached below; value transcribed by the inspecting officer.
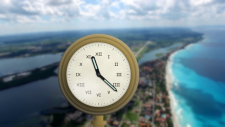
11:22
